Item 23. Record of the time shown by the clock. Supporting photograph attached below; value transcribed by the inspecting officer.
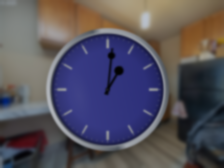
1:01
